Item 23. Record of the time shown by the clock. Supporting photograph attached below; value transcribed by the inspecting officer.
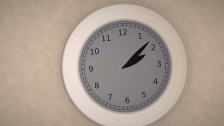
2:08
